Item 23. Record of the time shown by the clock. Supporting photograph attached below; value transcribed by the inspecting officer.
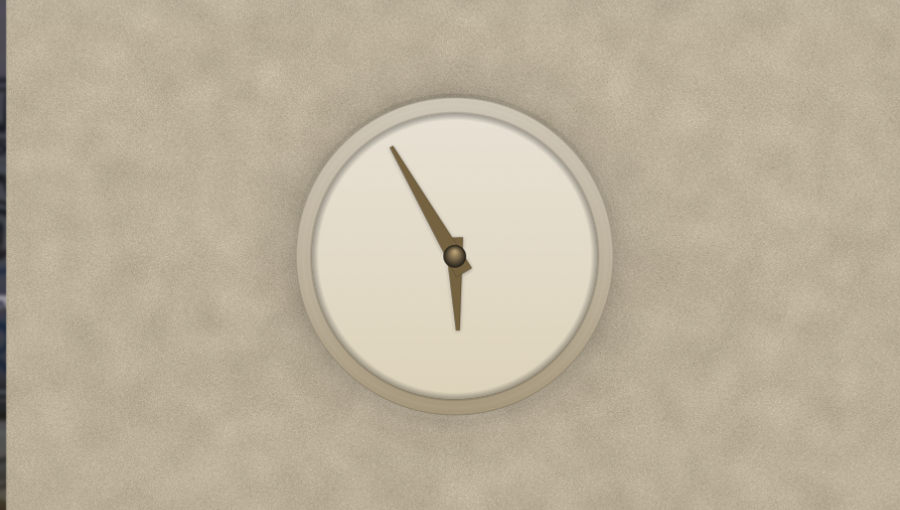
5:55
